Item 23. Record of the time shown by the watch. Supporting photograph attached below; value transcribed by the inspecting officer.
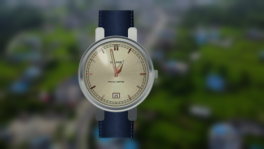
12:58
